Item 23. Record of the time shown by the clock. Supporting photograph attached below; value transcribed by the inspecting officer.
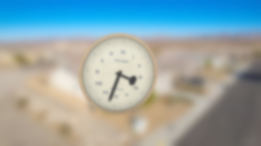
3:32
